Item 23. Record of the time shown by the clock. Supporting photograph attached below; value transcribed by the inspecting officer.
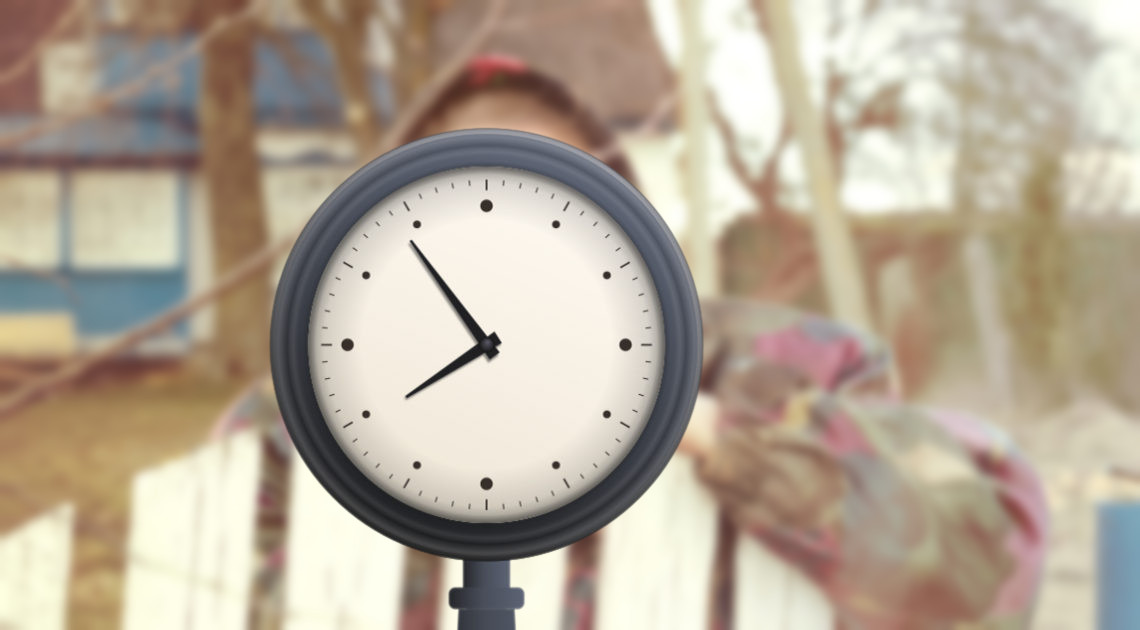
7:54
